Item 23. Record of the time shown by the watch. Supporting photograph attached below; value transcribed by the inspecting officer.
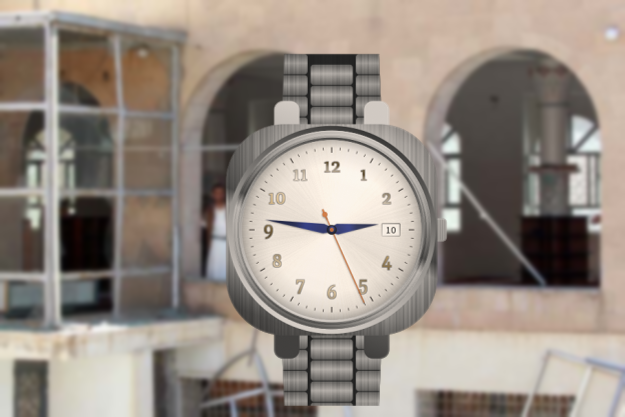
2:46:26
